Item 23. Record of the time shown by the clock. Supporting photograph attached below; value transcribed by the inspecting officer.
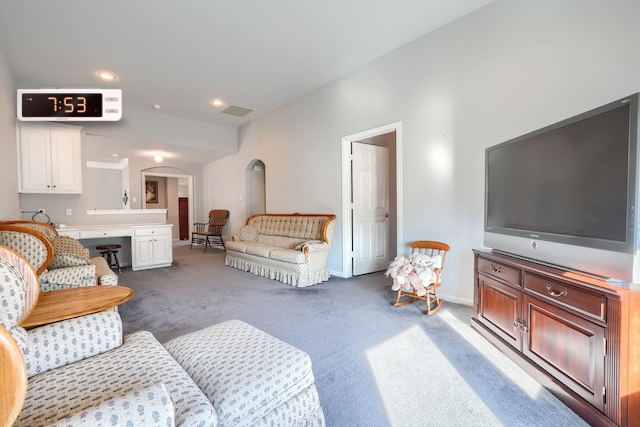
7:53
